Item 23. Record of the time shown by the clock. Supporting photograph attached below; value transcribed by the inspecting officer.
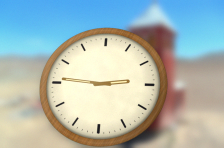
2:46
